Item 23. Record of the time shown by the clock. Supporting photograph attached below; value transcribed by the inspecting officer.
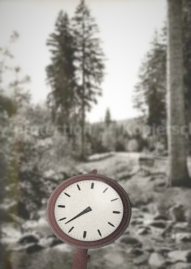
7:38
